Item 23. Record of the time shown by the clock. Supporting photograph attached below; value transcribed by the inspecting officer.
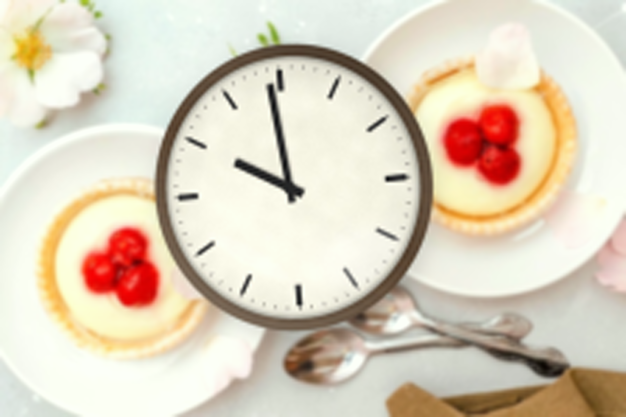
9:59
